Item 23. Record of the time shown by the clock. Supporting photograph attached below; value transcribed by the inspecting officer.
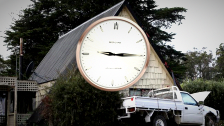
9:15
